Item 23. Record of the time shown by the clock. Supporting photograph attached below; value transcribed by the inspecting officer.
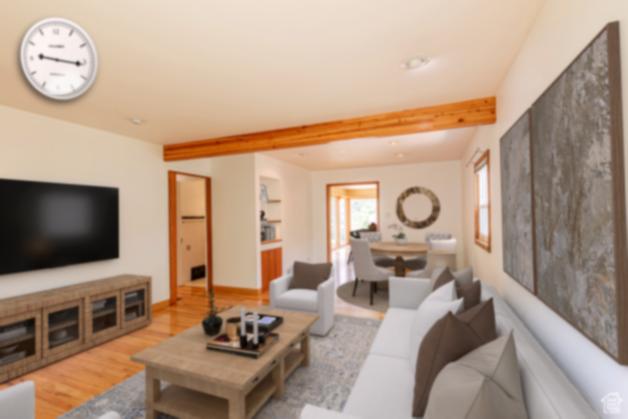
9:16
